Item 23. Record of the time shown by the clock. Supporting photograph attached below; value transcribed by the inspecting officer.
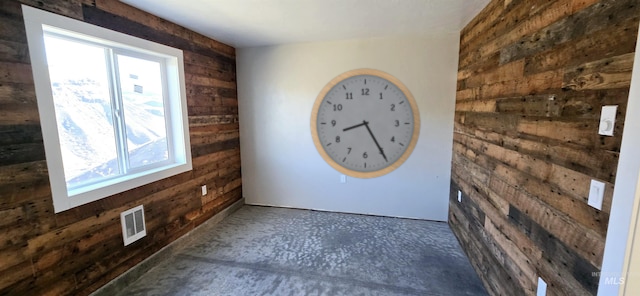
8:25
